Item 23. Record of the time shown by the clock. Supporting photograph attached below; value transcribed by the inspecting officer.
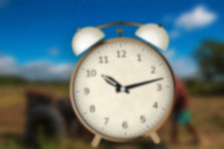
10:13
